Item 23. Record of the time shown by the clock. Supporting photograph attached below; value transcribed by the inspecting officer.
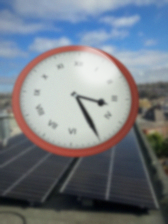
3:25
